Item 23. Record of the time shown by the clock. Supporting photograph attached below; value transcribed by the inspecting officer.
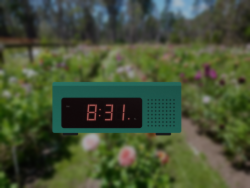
8:31
